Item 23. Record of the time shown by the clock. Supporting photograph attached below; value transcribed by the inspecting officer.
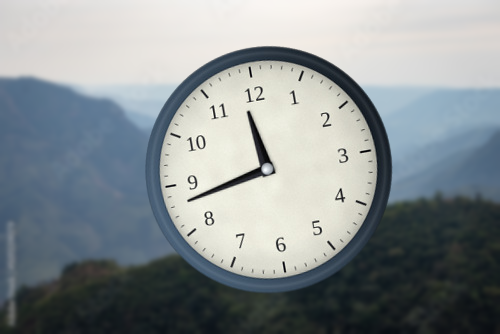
11:43
